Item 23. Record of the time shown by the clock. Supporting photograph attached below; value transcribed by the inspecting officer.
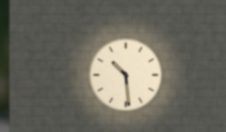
10:29
